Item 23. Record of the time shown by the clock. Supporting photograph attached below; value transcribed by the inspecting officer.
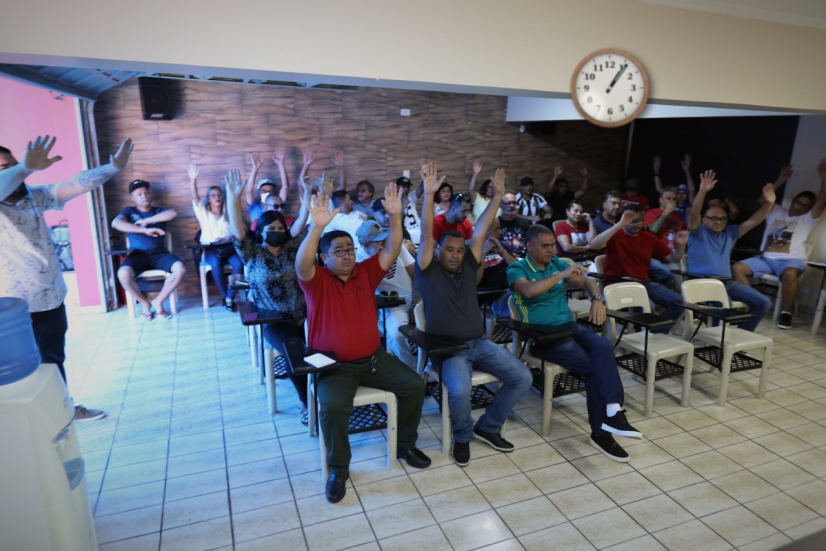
1:06
